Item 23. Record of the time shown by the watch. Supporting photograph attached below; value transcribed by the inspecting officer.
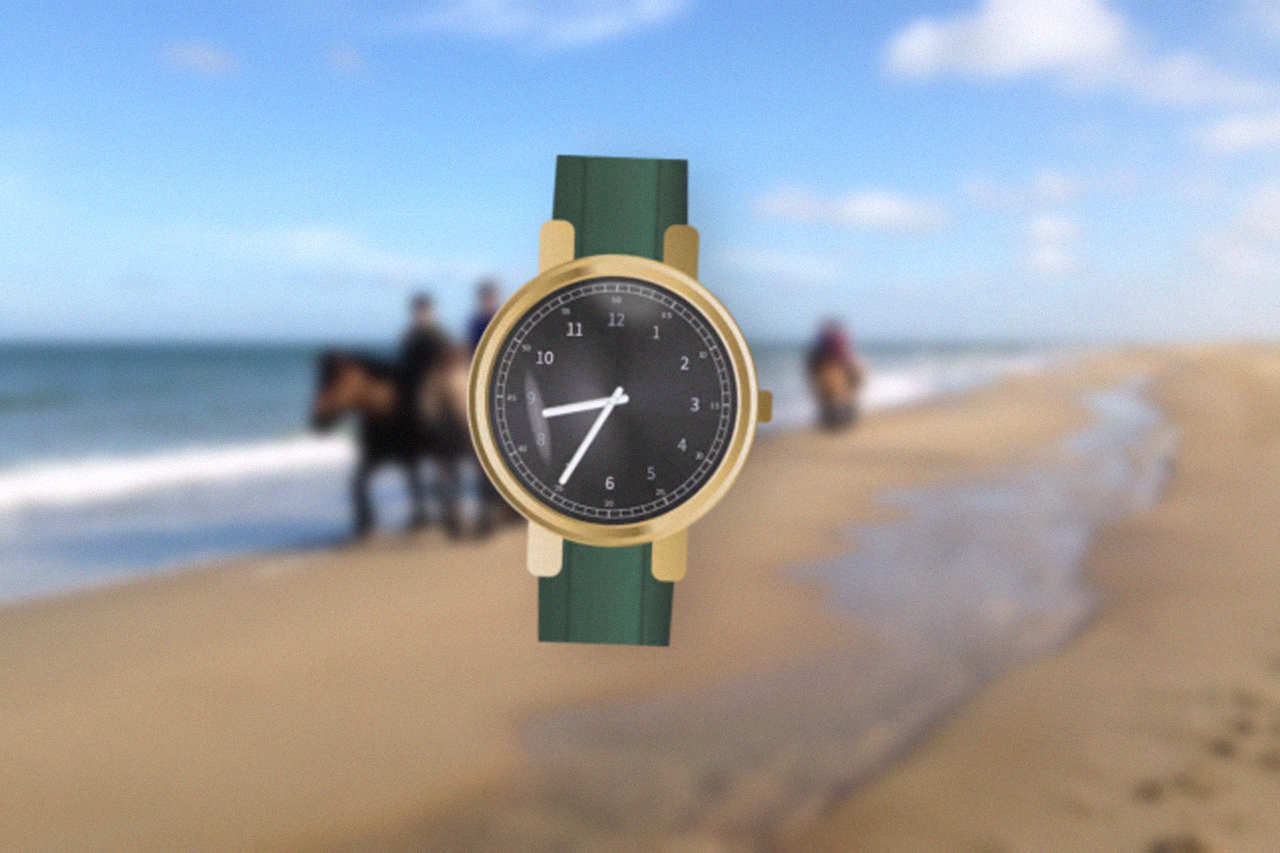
8:35
